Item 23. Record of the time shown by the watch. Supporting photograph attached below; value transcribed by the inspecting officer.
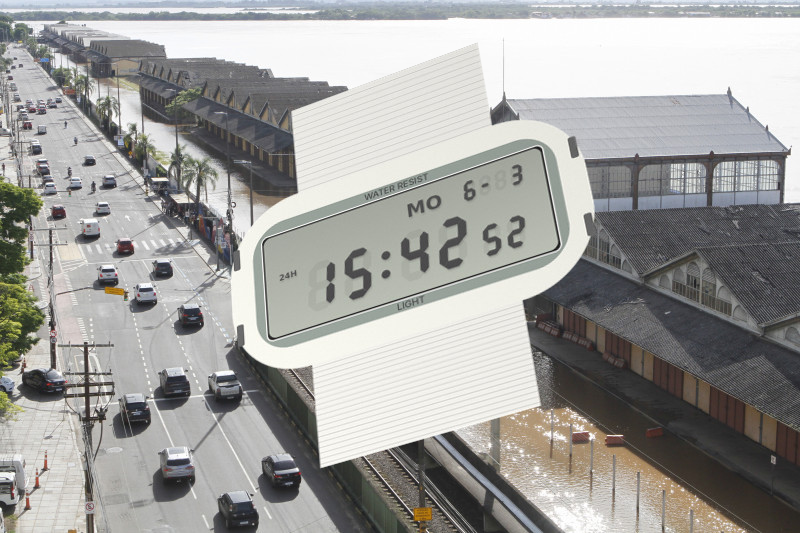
15:42:52
